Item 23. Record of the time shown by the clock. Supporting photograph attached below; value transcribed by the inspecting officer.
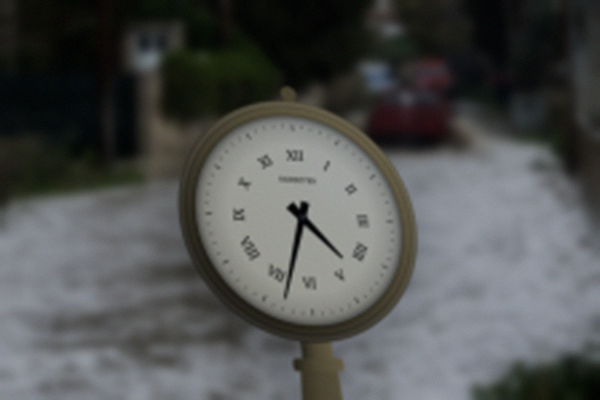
4:33
